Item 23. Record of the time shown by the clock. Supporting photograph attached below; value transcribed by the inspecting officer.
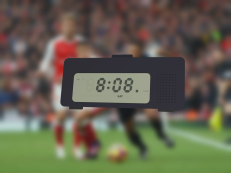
8:08
